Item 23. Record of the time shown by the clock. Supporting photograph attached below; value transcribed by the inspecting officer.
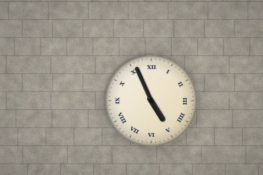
4:56
